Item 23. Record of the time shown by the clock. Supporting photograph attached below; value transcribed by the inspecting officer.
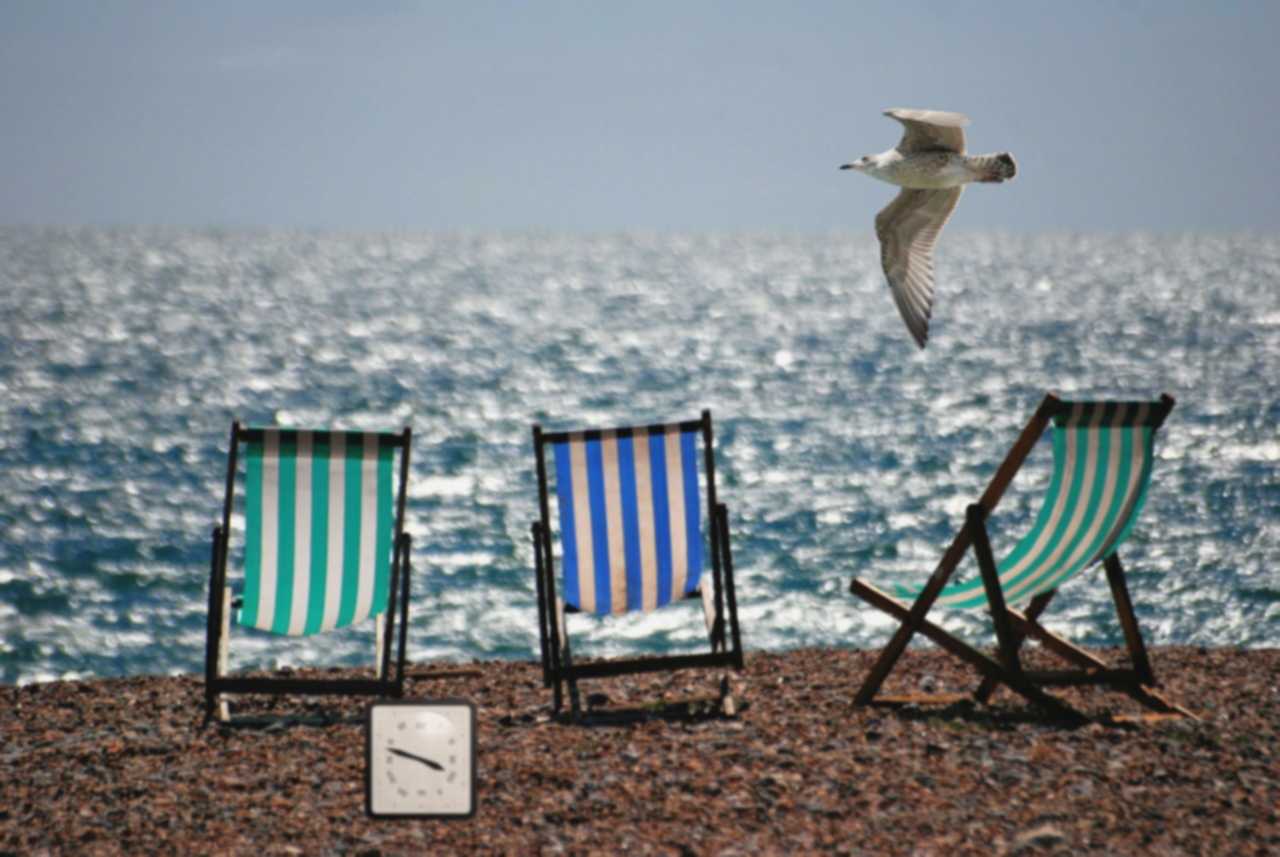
3:48
